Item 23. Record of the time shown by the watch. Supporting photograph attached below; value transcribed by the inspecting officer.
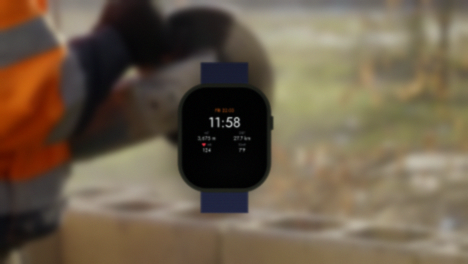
11:58
